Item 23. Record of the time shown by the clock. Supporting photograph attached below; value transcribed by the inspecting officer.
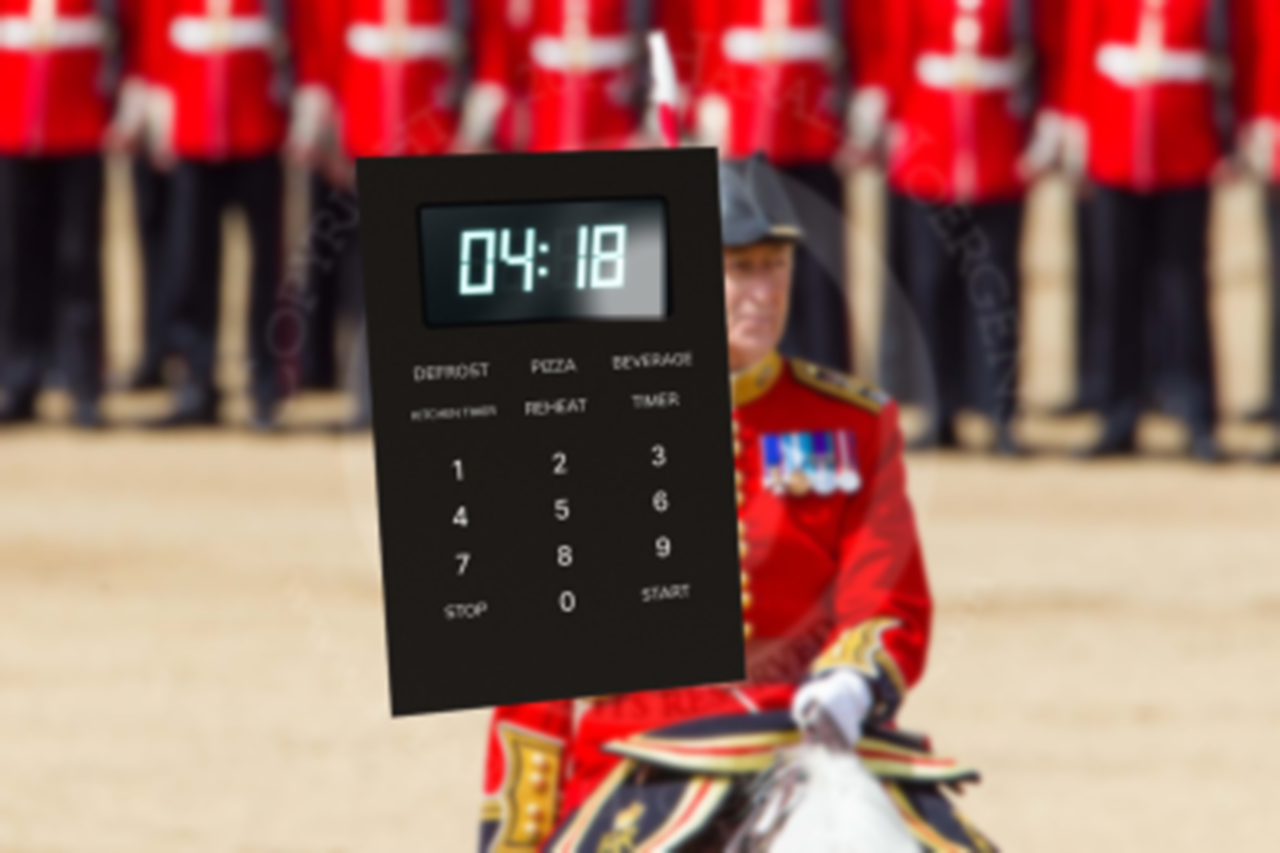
4:18
